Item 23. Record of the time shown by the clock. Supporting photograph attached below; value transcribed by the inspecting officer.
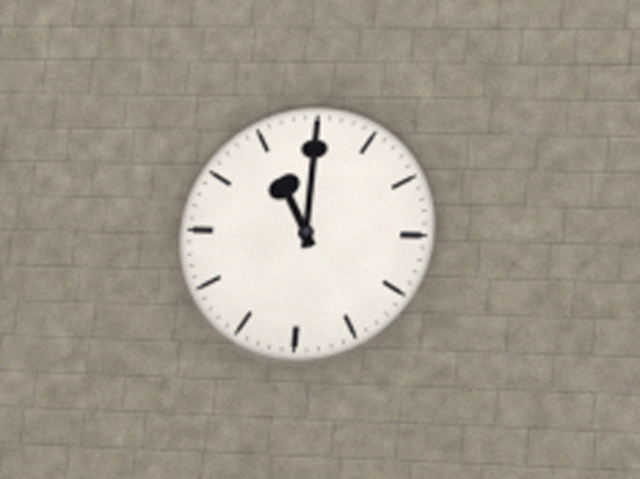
11:00
